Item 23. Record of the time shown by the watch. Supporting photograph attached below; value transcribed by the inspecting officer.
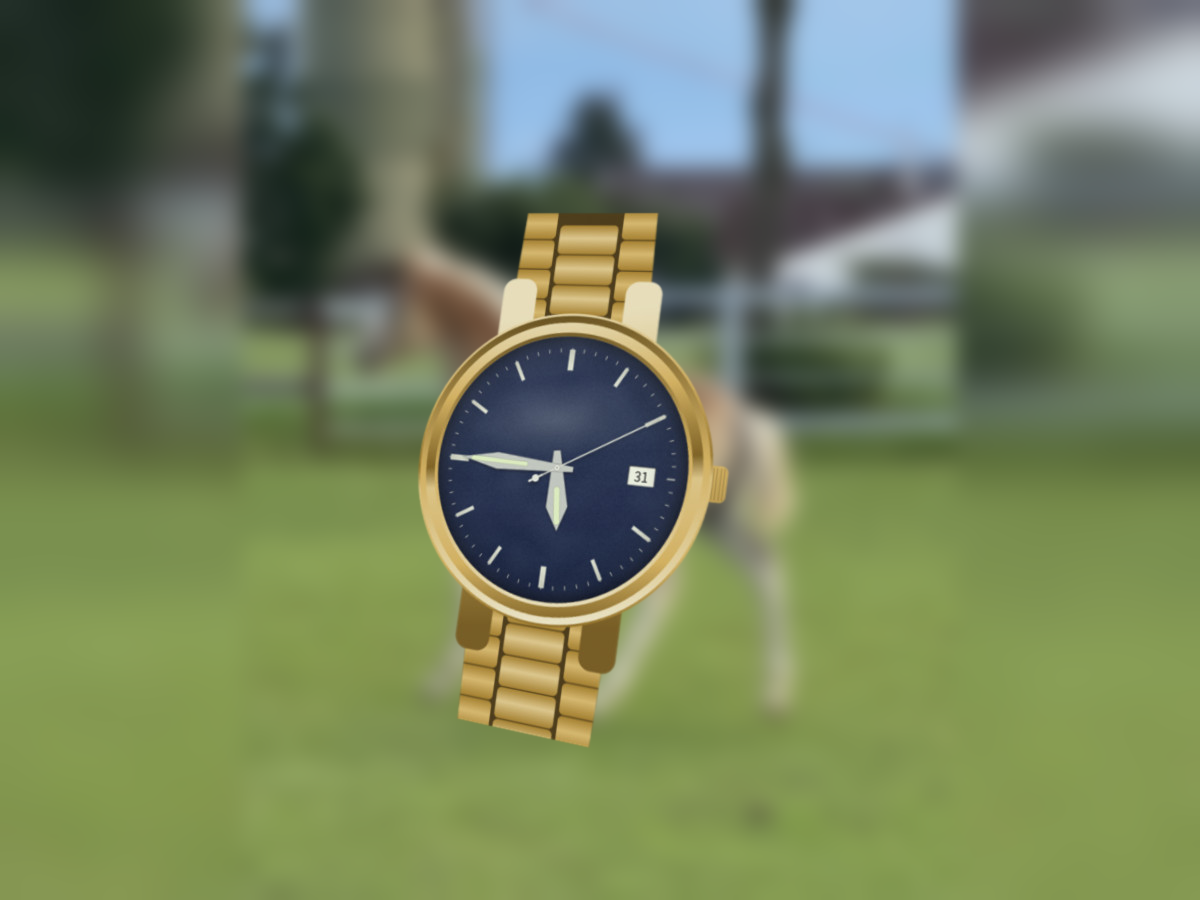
5:45:10
